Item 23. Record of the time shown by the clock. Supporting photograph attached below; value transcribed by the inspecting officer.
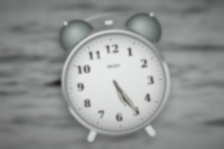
5:25
